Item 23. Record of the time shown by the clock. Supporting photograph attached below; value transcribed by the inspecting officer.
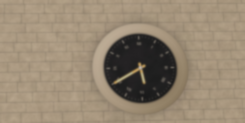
5:40
